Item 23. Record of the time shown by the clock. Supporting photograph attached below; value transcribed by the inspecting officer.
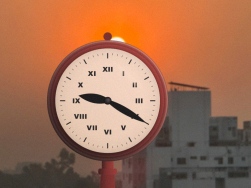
9:20
